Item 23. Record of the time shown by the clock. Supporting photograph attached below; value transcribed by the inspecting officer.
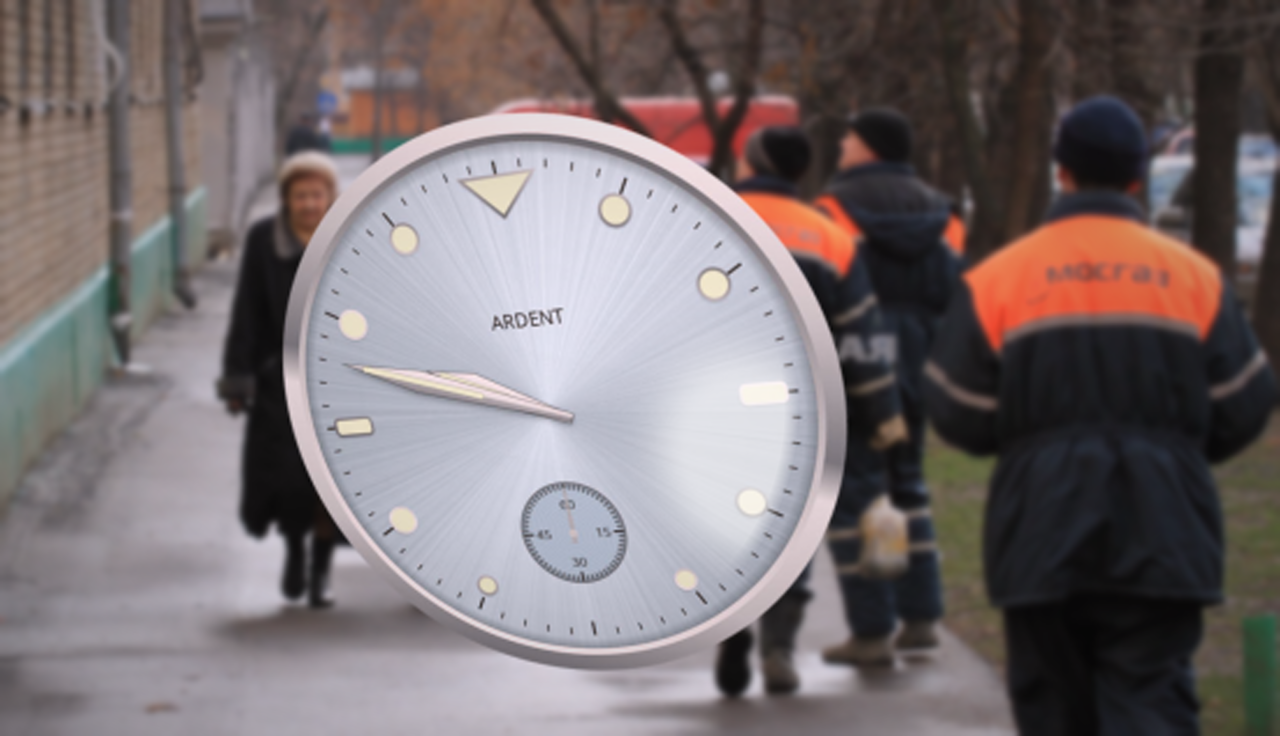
9:48
